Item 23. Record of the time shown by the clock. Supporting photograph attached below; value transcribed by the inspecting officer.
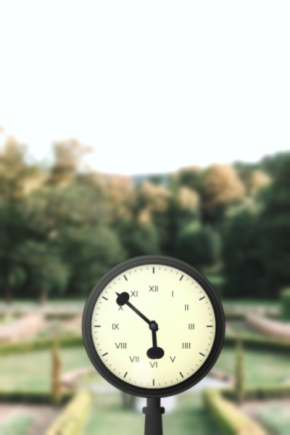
5:52
